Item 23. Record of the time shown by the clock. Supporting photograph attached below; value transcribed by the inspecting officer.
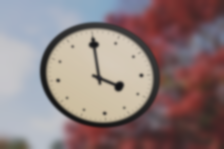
4:00
